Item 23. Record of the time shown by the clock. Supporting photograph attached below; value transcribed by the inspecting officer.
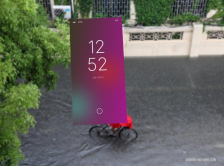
12:52
